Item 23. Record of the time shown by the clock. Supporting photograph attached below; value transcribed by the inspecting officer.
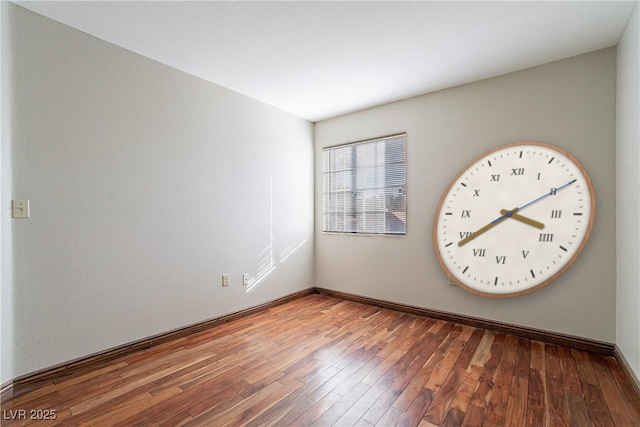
3:39:10
